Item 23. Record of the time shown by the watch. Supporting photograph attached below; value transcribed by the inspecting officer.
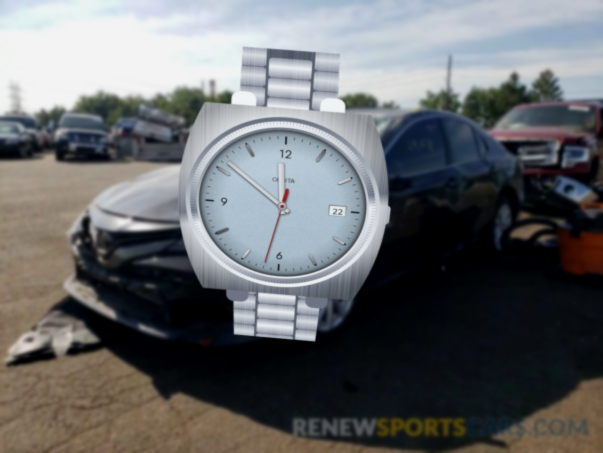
11:51:32
